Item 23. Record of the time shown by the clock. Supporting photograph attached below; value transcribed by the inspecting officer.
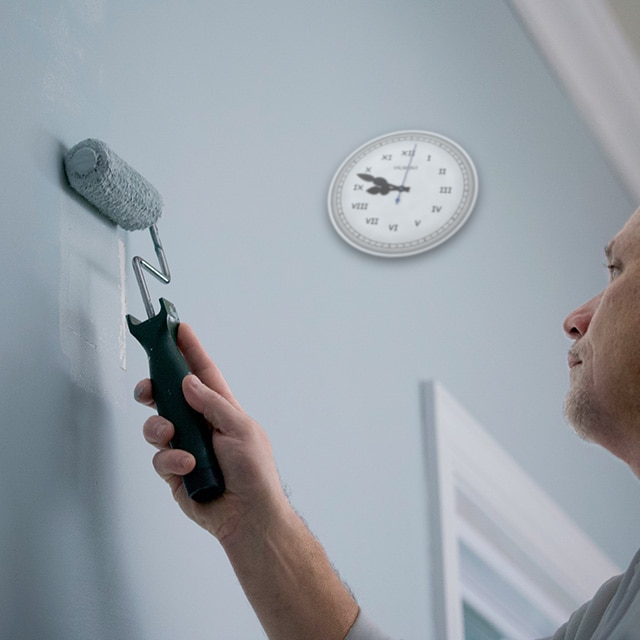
8:48:01
